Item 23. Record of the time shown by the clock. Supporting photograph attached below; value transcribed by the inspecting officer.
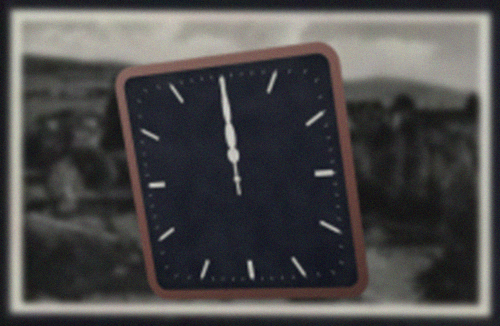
12:00
